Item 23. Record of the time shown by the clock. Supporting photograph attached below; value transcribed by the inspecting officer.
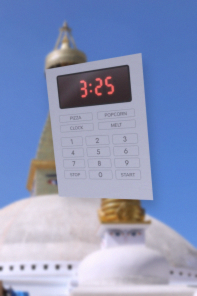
3:25
